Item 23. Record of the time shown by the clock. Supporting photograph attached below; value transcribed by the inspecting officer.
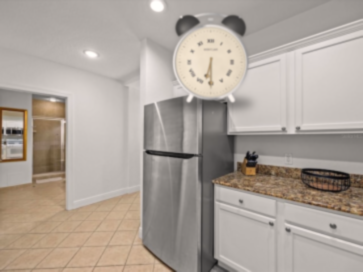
6:30
